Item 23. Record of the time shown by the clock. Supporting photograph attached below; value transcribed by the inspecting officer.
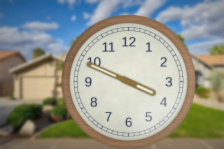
3:49
